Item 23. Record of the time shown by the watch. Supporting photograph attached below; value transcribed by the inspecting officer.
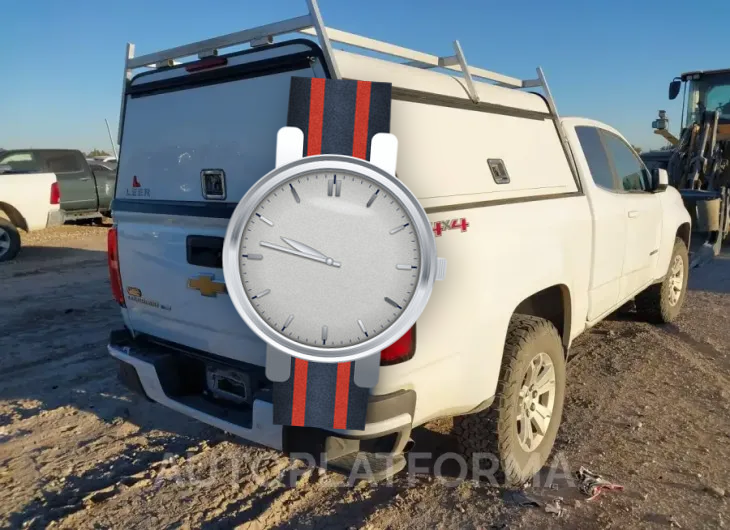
9:47
